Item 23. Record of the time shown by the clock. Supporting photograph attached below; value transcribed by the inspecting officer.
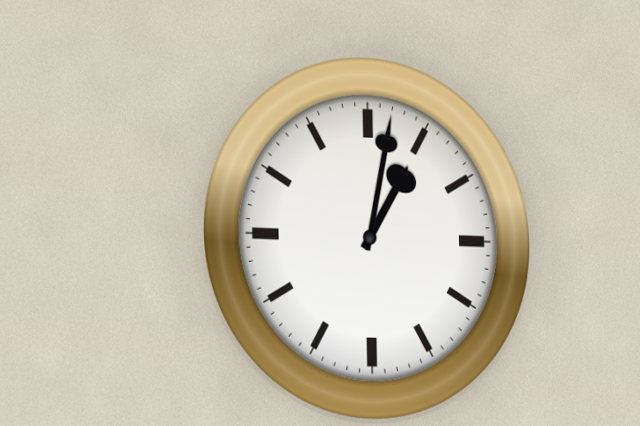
1:02
